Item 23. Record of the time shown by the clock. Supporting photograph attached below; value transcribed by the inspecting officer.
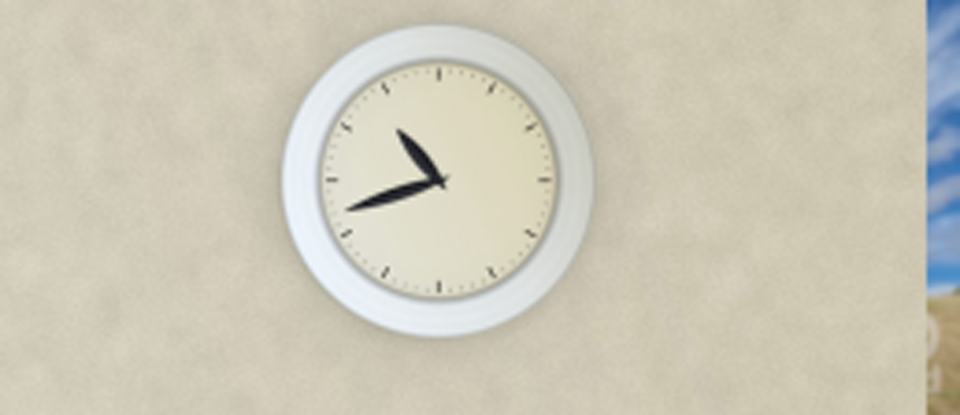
10:42
